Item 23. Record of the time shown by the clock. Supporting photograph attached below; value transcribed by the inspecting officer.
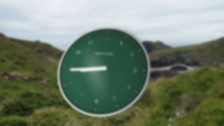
8:44
